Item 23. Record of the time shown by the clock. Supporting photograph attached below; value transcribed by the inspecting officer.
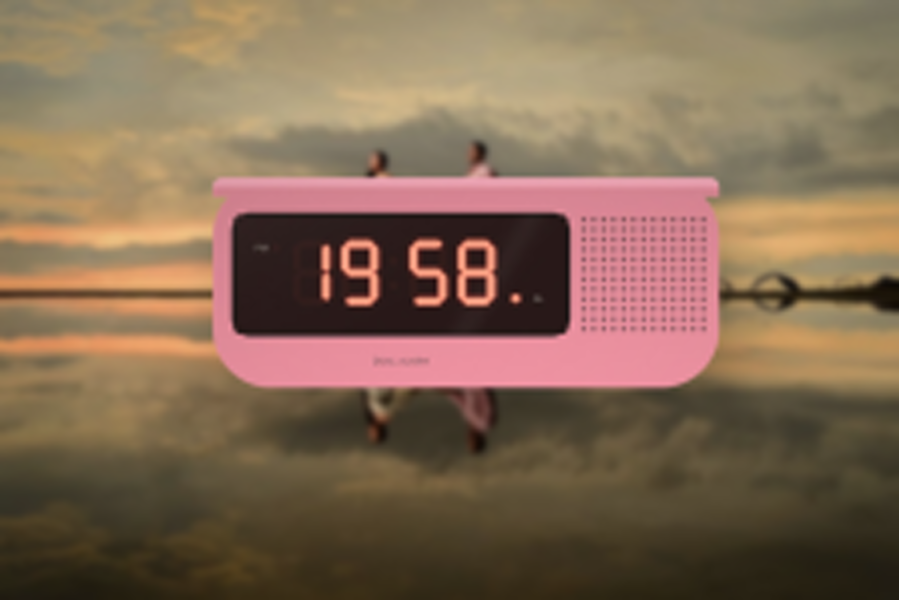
19:58
